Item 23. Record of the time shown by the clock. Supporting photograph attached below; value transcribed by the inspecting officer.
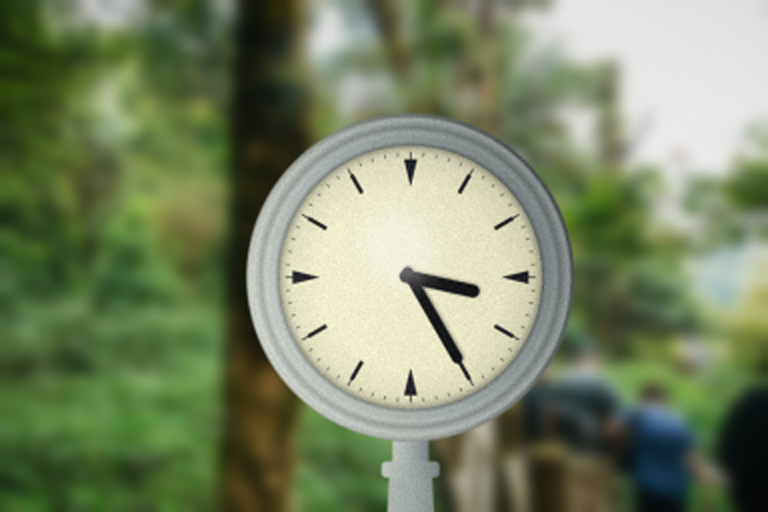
3:25
